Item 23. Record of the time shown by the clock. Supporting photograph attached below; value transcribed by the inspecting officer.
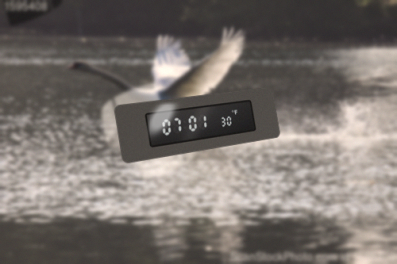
7:01
